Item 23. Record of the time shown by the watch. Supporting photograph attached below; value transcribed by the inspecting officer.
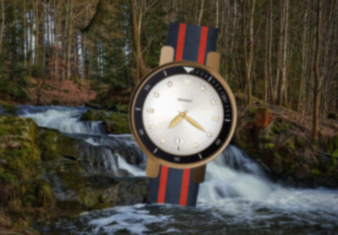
7:20
